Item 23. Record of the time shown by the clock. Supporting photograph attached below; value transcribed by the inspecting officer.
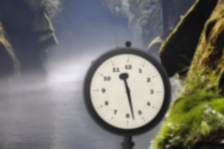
11:28
